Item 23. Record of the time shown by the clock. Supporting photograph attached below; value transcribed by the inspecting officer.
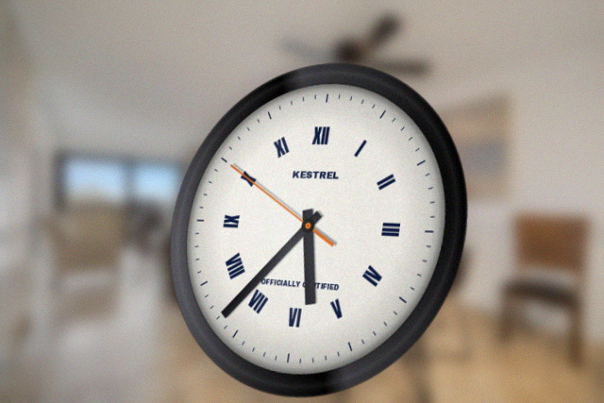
5:36:50
